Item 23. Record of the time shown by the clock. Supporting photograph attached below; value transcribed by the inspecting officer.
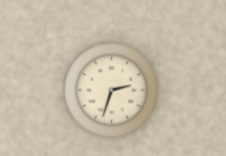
2:33
